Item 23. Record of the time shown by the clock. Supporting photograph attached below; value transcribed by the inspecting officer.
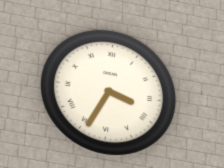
3:34
